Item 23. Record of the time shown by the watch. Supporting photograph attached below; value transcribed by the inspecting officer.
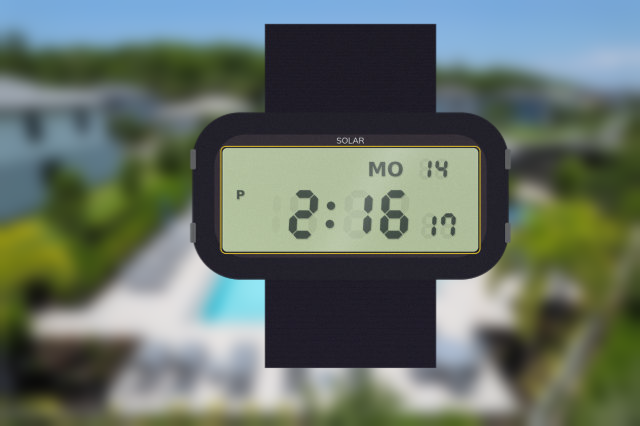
2:16:17
